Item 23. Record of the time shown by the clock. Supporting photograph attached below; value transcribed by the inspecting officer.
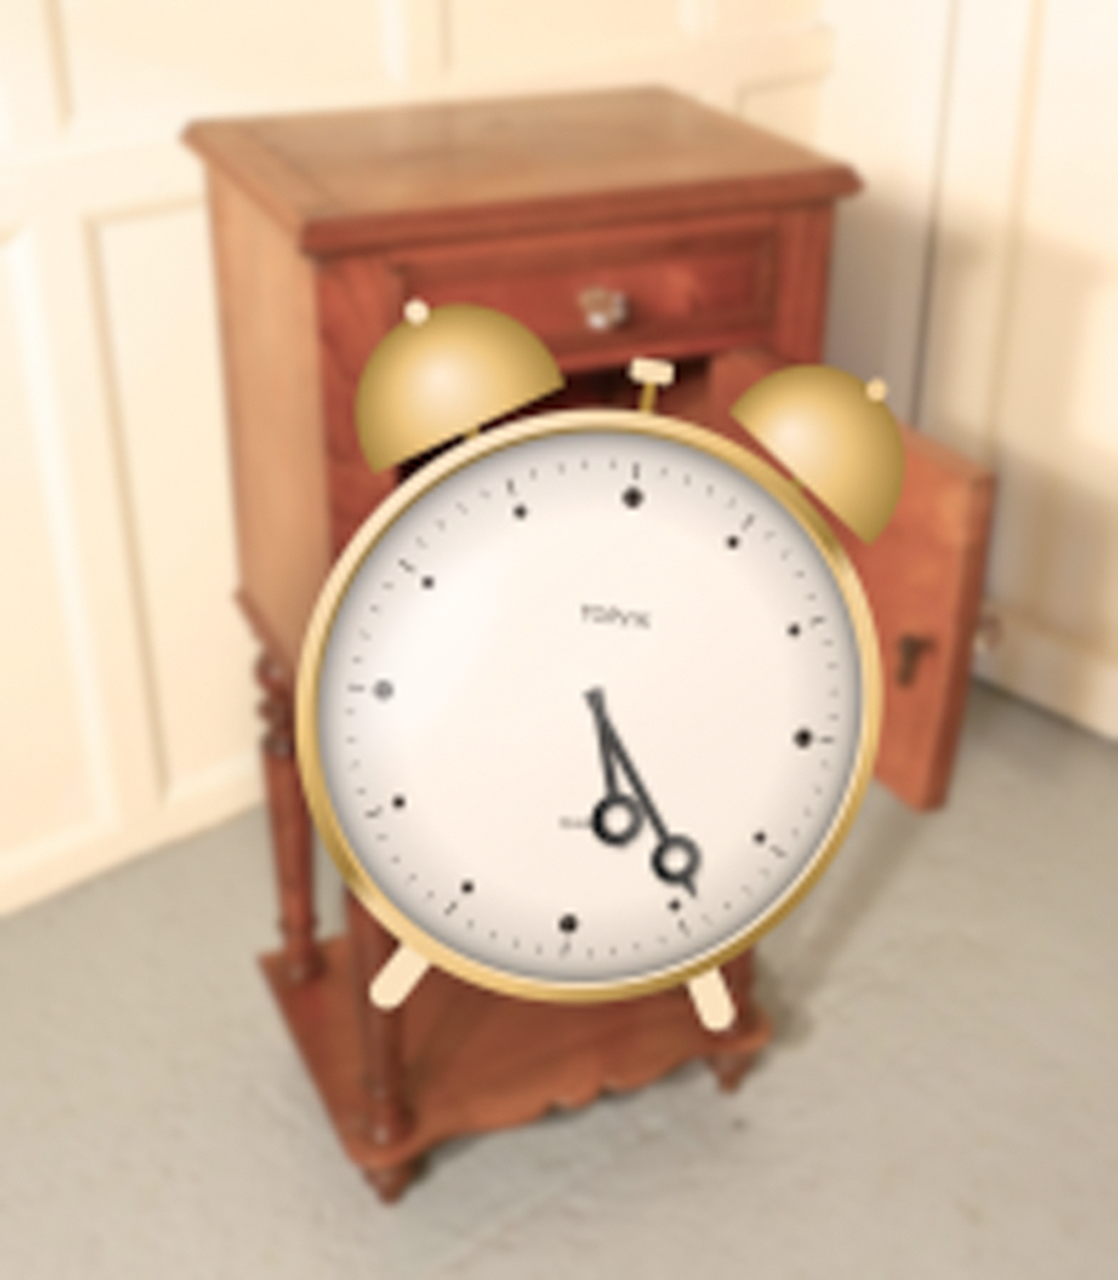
5:24
